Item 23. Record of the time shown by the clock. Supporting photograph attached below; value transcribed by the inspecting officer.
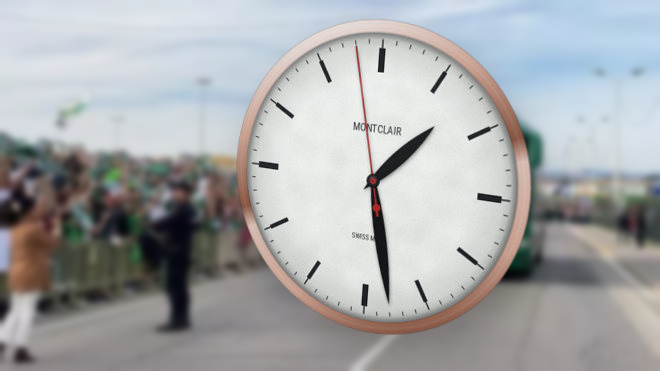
1:27:58
